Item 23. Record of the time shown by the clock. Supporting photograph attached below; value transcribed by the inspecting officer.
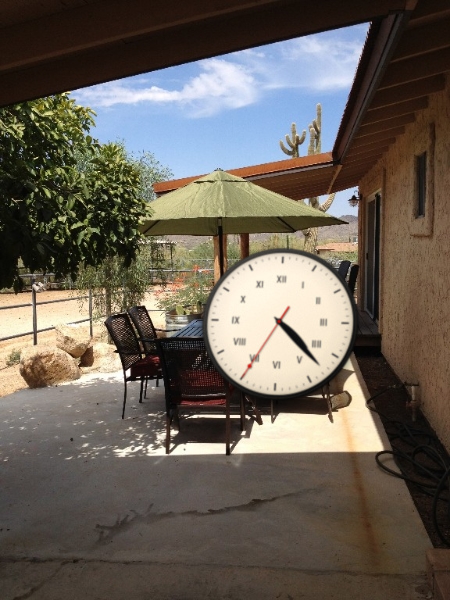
4:22:35
